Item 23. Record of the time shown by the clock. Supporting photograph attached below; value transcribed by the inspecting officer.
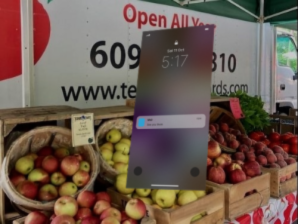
5:17
